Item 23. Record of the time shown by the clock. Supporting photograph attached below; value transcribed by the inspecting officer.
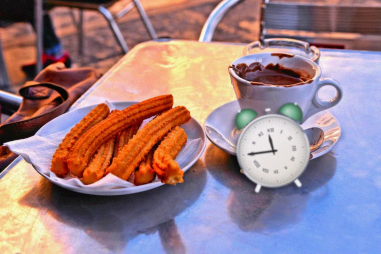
11:45
